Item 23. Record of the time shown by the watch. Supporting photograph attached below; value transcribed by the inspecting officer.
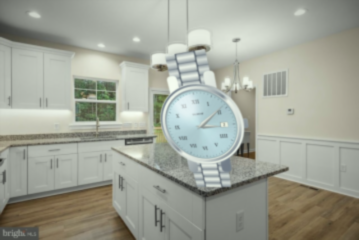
3:09
